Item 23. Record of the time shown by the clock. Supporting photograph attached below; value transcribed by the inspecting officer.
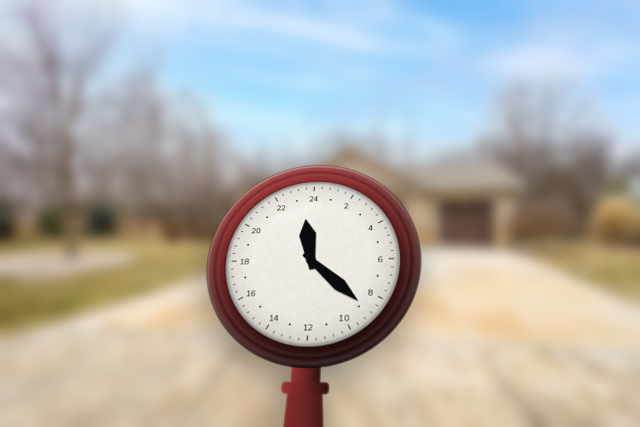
23:22
